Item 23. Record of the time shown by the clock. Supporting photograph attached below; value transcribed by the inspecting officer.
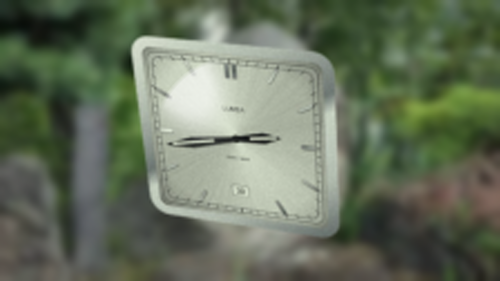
2:43
